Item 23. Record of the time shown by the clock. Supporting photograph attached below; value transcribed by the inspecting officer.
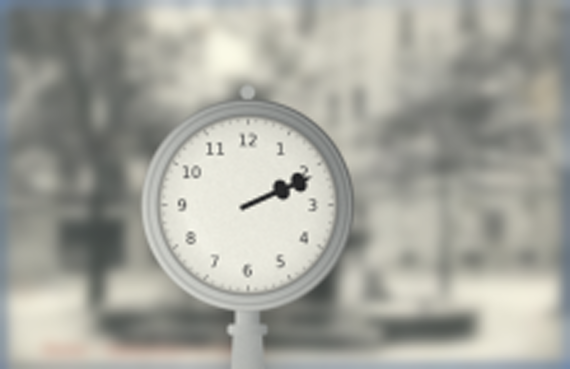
2:11
